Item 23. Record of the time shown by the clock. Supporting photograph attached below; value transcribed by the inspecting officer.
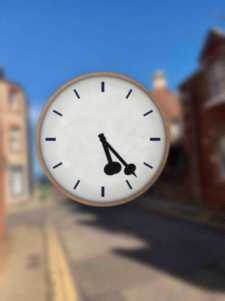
5:23
